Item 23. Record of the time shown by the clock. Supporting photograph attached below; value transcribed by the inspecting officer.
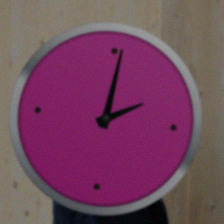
2:01
